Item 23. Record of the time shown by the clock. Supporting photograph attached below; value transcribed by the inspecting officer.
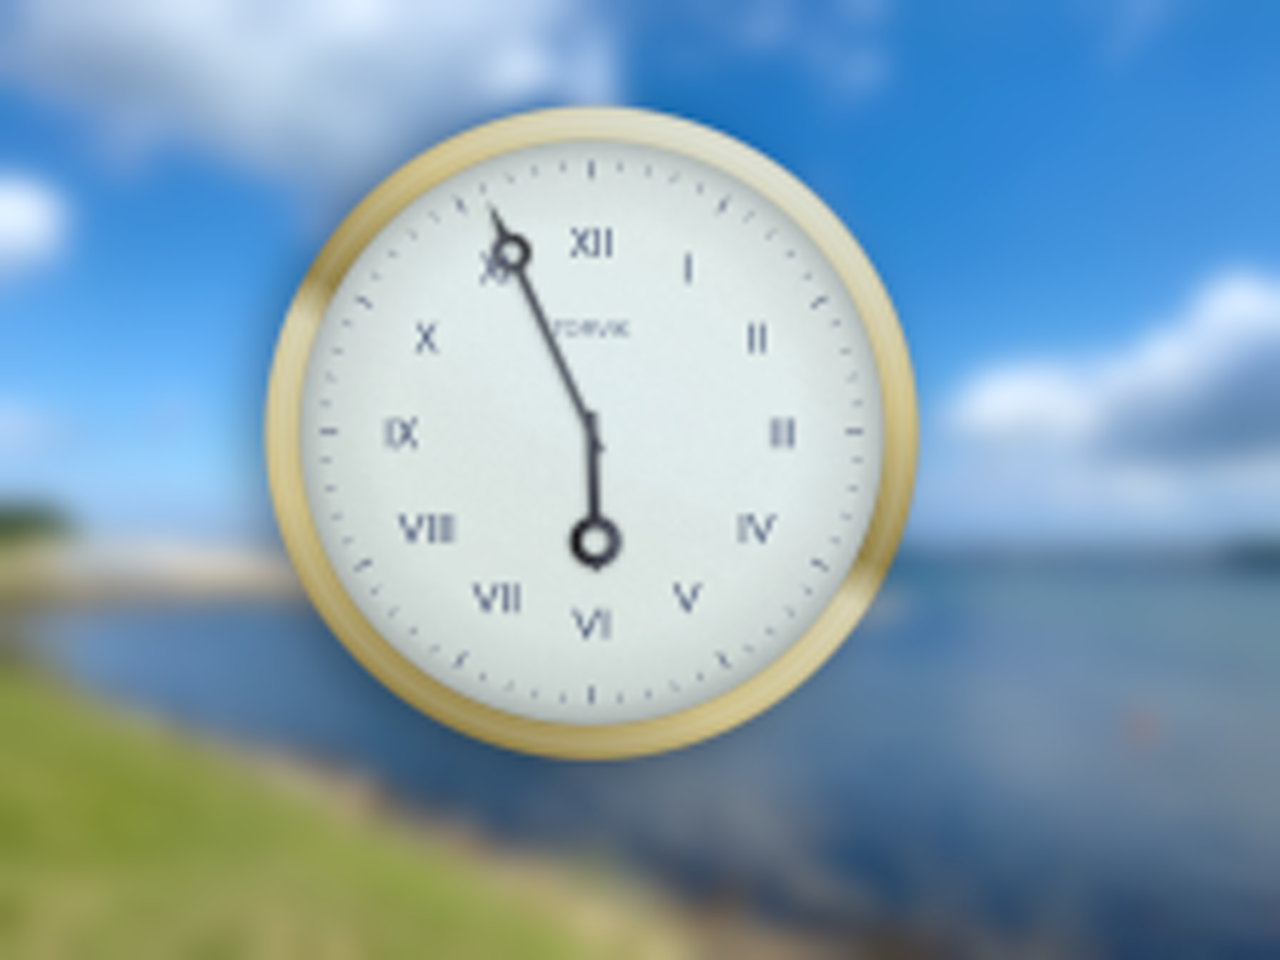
5:56
